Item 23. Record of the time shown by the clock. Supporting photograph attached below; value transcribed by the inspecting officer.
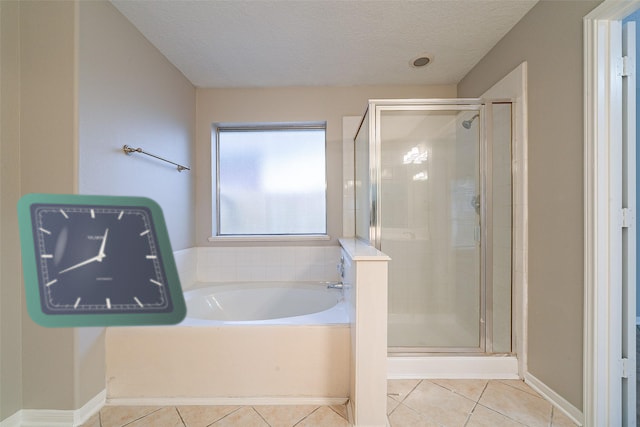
12:41
